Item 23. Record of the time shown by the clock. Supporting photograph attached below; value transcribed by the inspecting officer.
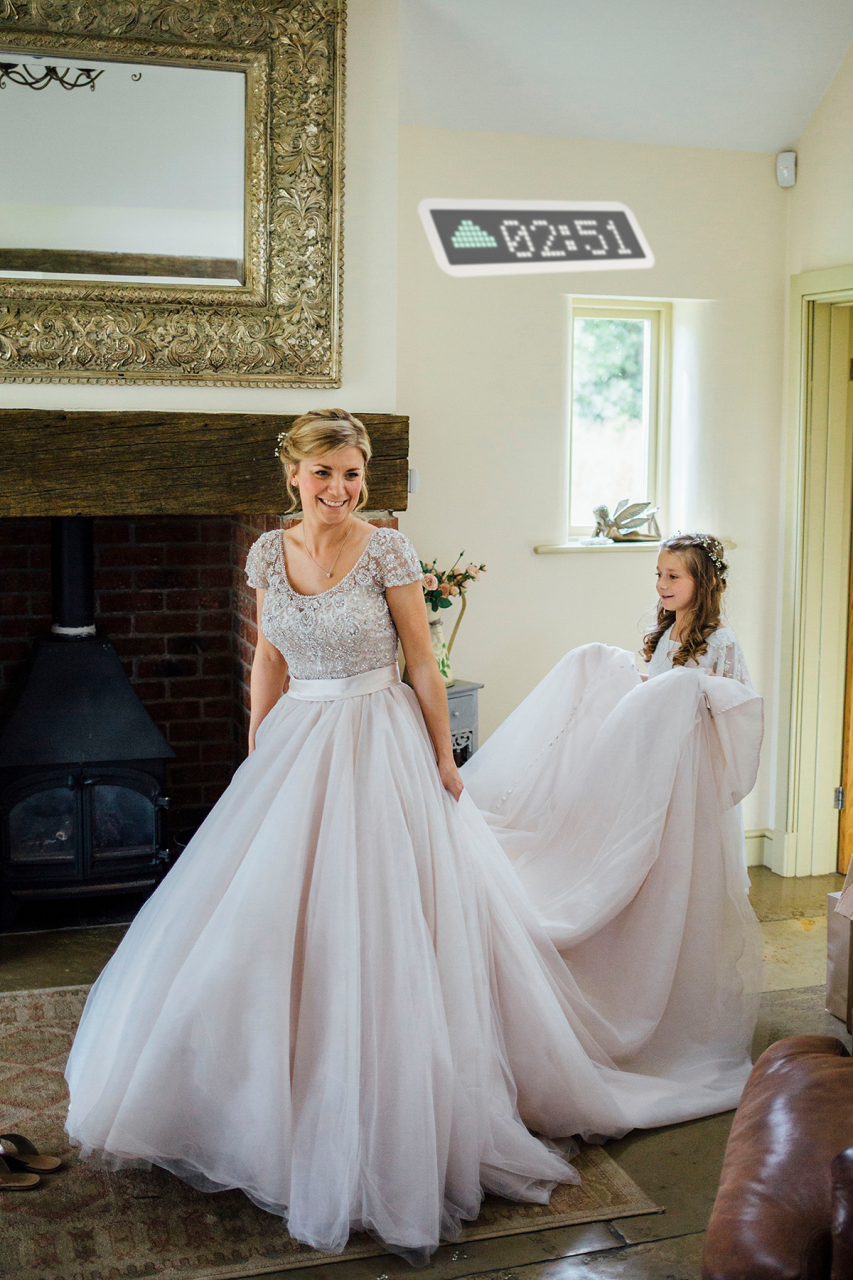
2:51
